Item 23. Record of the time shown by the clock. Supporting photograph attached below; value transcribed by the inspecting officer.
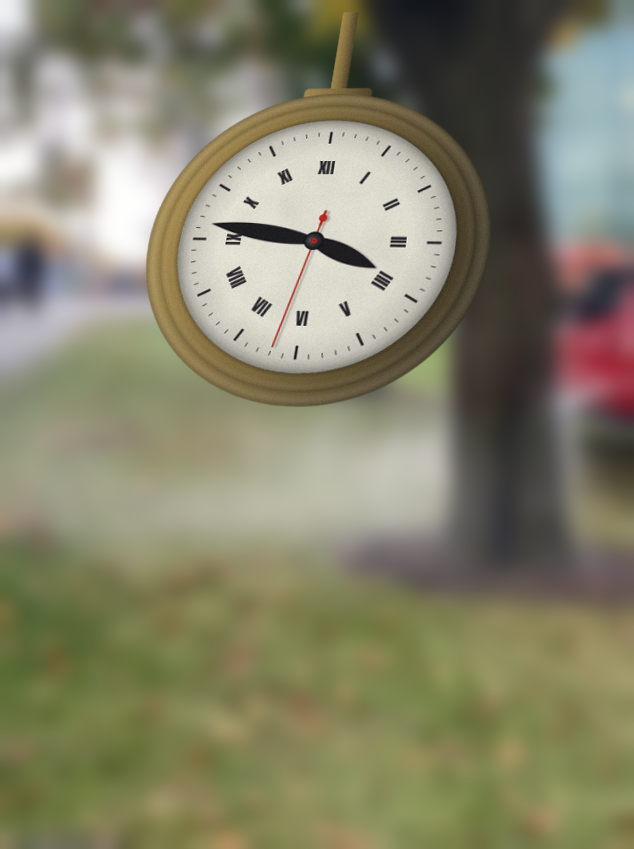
3:46:32
